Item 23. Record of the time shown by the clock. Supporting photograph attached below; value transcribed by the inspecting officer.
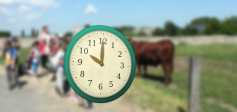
10:00
